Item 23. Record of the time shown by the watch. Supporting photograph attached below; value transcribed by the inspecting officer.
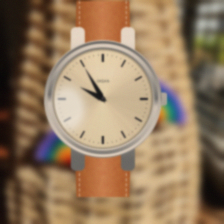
9:55
